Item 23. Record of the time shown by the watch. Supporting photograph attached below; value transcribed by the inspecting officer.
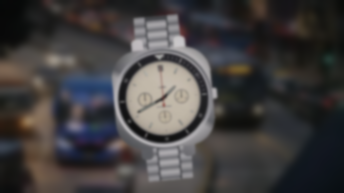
1:41
